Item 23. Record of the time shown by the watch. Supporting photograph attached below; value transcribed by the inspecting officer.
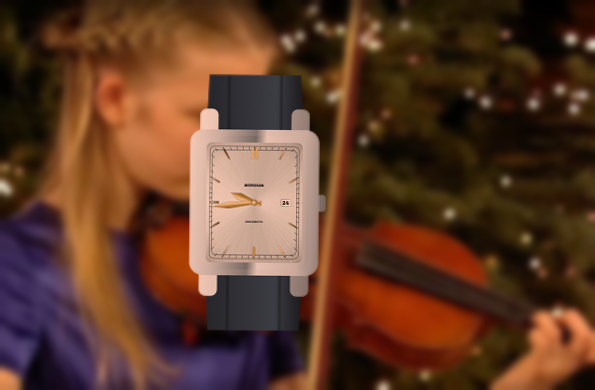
9:44
